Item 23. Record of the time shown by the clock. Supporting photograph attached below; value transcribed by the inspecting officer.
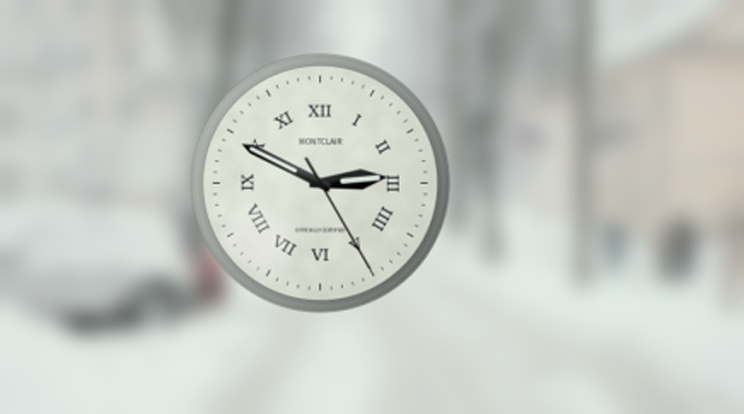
2:49:25
